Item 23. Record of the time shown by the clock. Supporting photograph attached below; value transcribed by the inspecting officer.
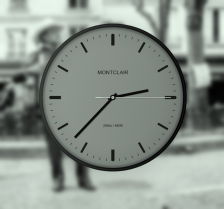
2:37:15
